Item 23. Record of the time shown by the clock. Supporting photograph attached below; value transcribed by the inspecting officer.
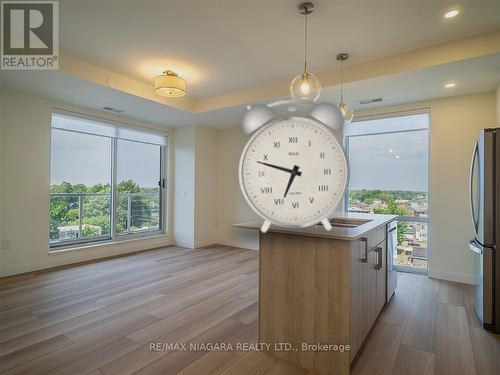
6:48
